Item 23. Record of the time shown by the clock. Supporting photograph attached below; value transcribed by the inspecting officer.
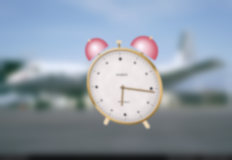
6:16
